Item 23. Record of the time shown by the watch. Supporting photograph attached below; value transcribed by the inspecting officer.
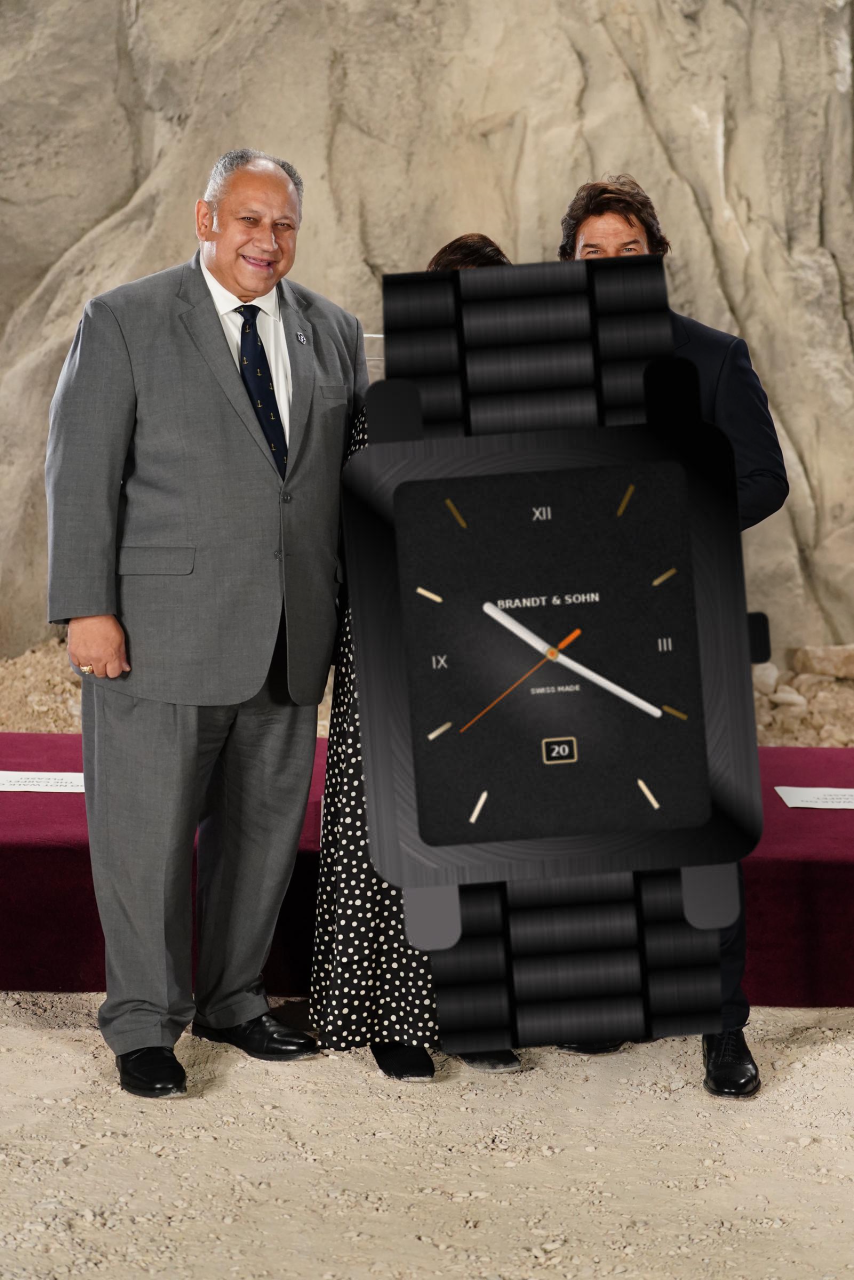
10:20:39
